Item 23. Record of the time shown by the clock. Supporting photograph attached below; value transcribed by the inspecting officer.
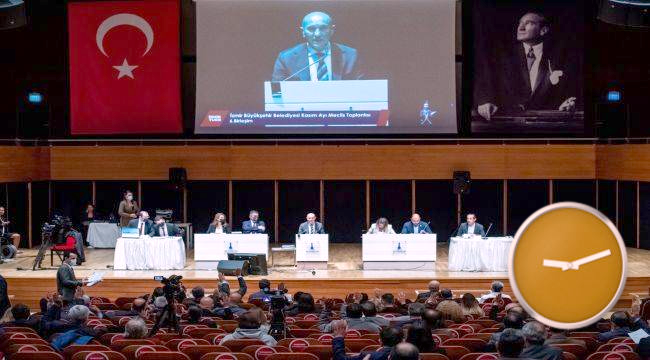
9:12
